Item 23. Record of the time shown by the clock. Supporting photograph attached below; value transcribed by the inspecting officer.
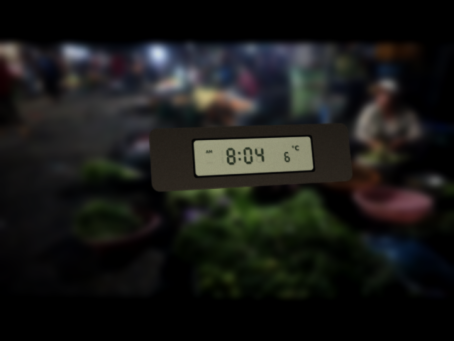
8:04
